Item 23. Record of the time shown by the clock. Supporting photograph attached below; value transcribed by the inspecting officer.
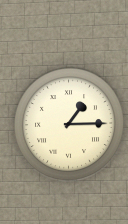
1:15
